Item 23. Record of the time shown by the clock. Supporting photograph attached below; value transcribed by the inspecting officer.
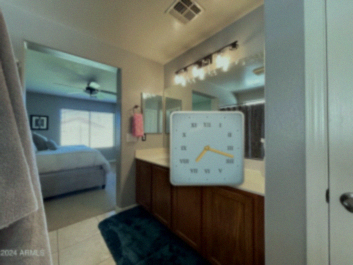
7:18
